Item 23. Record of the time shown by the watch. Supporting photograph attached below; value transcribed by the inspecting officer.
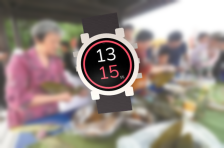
13:15
